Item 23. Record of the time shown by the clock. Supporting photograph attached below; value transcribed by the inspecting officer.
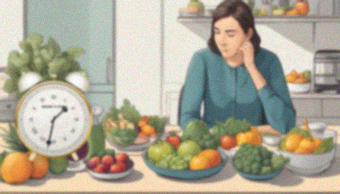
1:32
